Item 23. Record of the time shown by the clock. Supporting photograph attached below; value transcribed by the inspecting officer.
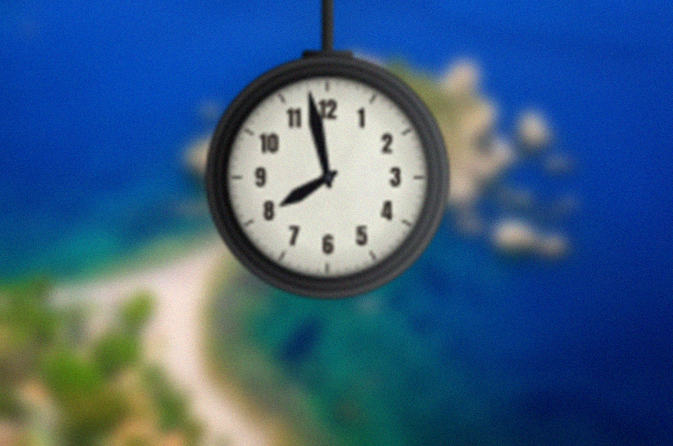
7:58
